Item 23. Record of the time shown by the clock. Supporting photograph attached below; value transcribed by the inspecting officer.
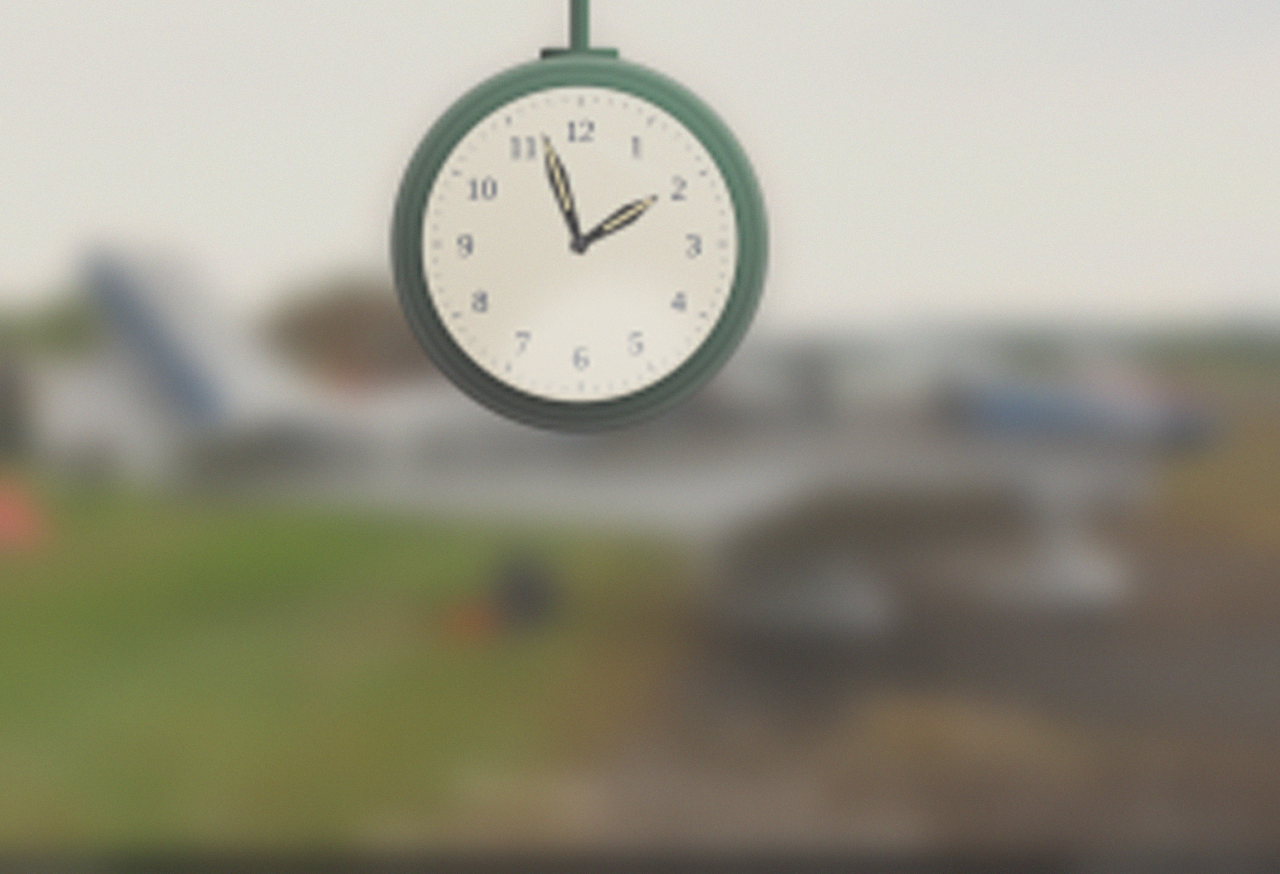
1:57
